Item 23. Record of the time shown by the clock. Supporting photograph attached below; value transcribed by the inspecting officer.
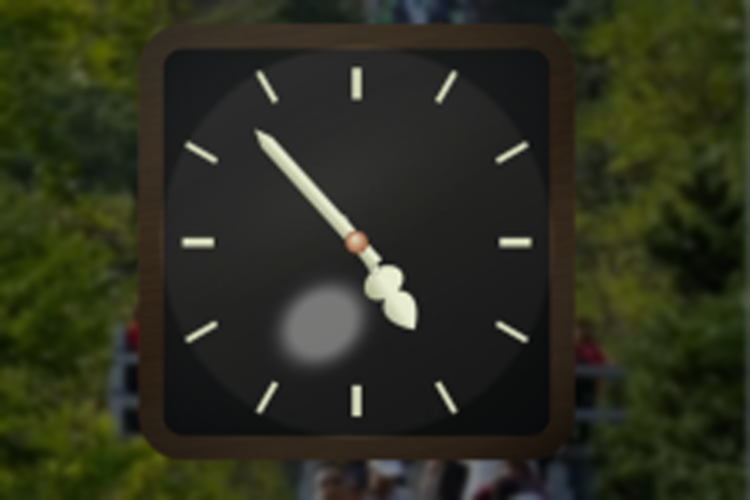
4:53
